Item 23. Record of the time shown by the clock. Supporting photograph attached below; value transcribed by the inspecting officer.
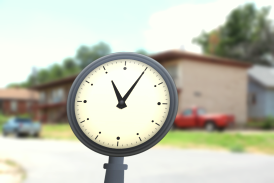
11:05
